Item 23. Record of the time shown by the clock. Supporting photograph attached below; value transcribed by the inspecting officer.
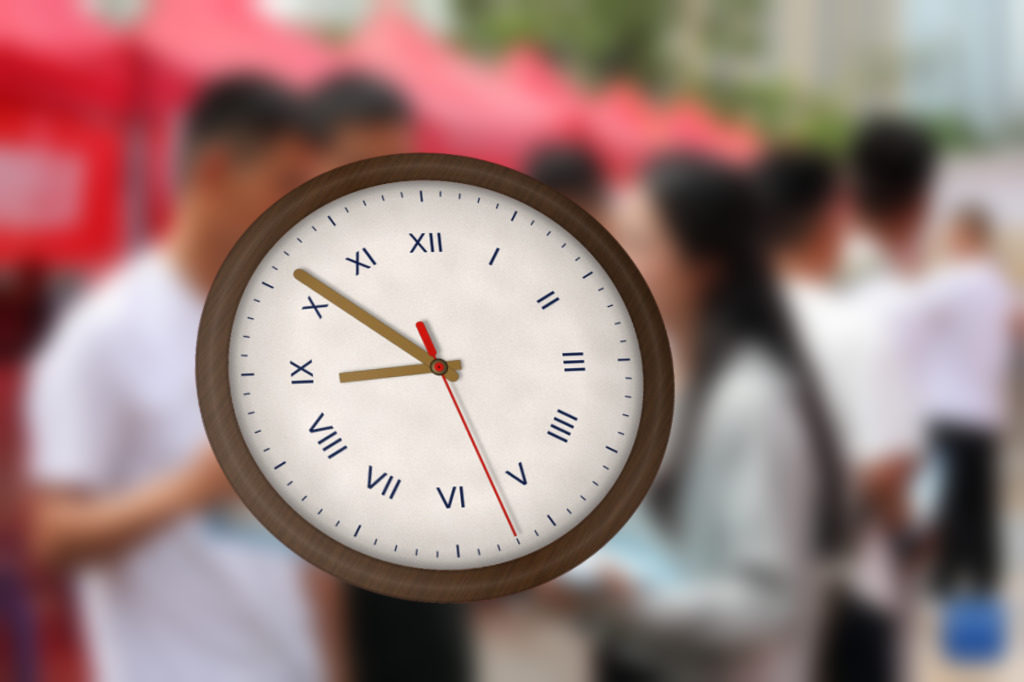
8:51:27
